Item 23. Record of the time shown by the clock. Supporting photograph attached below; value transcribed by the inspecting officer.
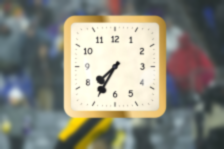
7:35
